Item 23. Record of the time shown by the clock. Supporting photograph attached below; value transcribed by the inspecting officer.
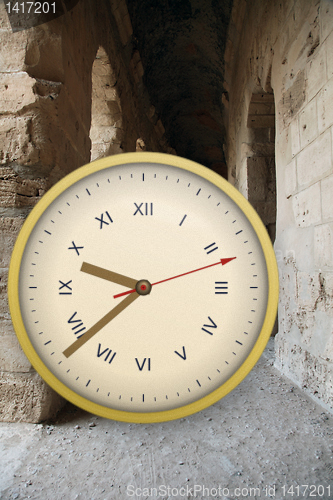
9:38:12
